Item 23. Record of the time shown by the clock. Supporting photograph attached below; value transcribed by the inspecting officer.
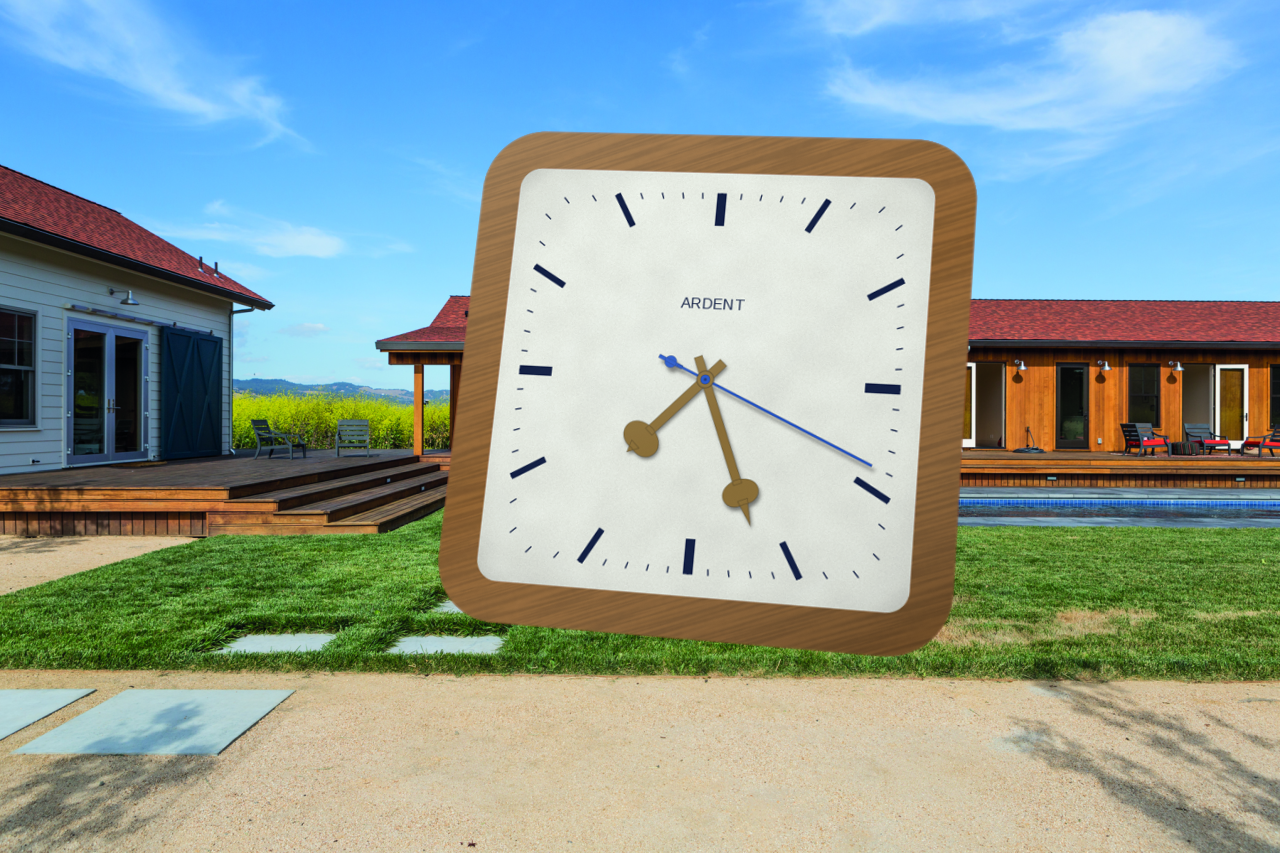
7:26:19
